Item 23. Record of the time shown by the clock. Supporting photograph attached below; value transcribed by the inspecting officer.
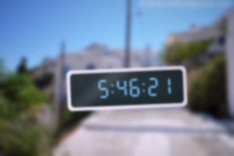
5:46:21
